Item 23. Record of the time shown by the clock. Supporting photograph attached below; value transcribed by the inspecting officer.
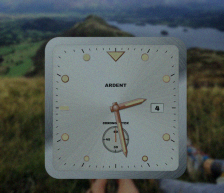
2:28
